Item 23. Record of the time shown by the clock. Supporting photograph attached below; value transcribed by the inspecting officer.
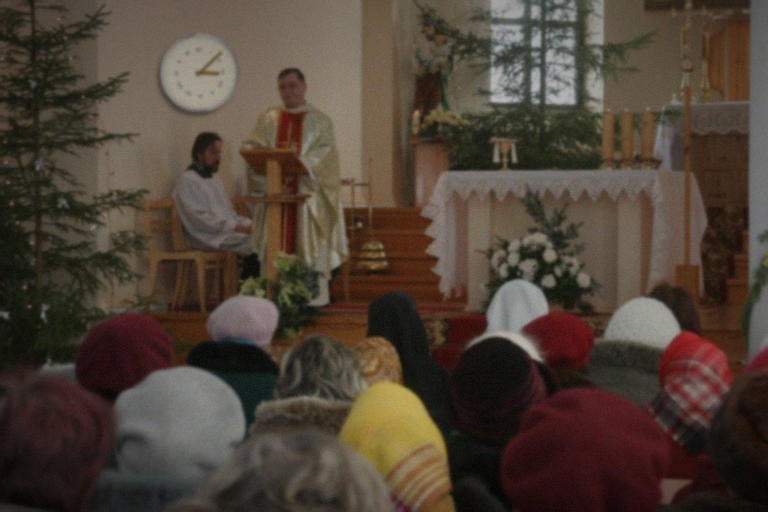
3:08
